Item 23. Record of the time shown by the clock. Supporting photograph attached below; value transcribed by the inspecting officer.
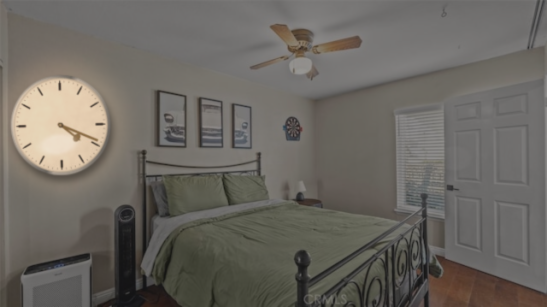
4:19
